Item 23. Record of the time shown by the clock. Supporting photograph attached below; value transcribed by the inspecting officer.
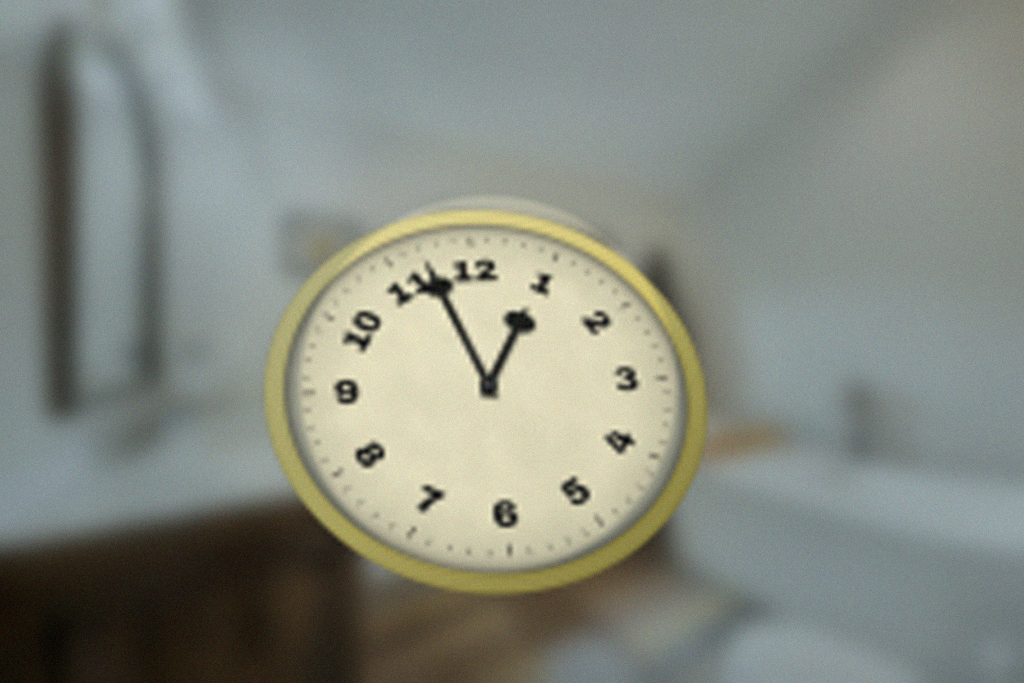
12:57
